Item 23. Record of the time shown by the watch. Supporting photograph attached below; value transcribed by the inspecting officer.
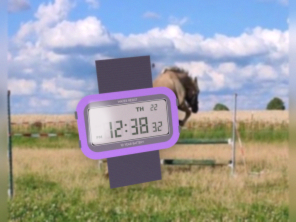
12:38:32
